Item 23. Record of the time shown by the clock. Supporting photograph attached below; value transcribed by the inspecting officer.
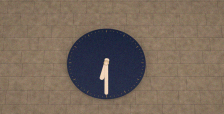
6:30
